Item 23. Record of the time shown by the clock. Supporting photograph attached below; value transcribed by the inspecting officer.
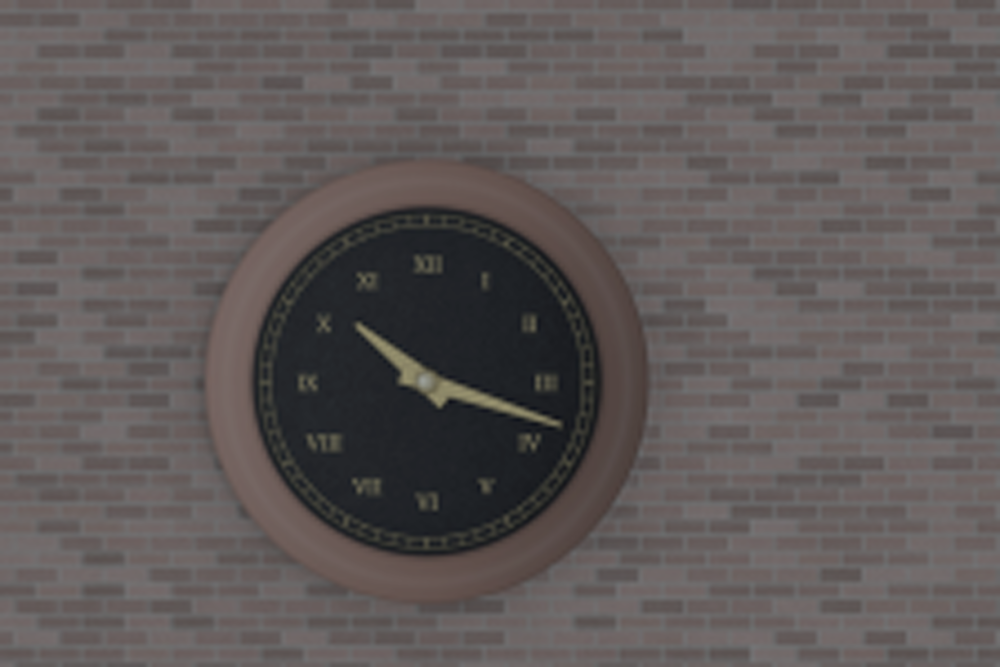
10:18
